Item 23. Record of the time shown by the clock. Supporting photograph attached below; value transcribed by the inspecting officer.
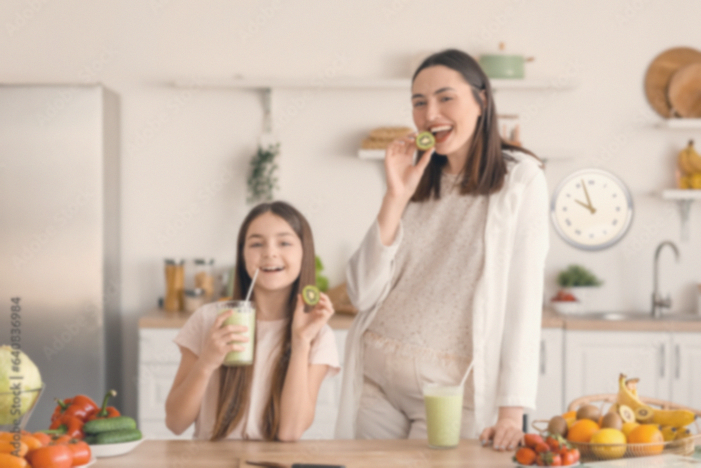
9:57
